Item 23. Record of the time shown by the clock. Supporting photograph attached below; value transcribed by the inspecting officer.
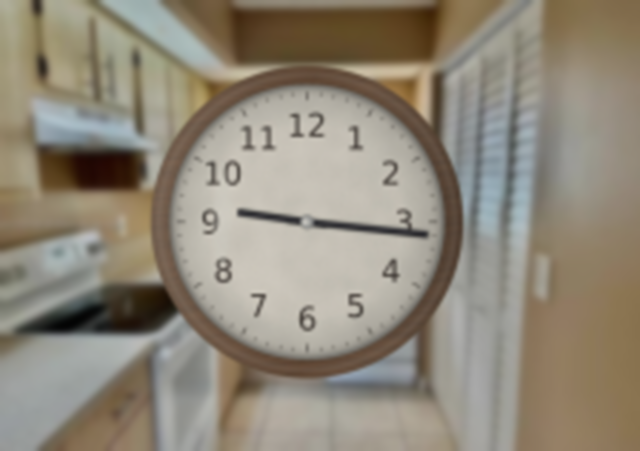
9:16
